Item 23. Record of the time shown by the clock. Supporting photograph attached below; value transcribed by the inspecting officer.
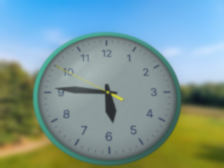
5:45:50
